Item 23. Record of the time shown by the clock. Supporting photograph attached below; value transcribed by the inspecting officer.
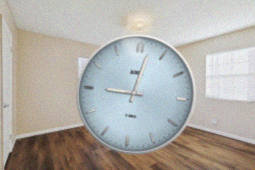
9:02
